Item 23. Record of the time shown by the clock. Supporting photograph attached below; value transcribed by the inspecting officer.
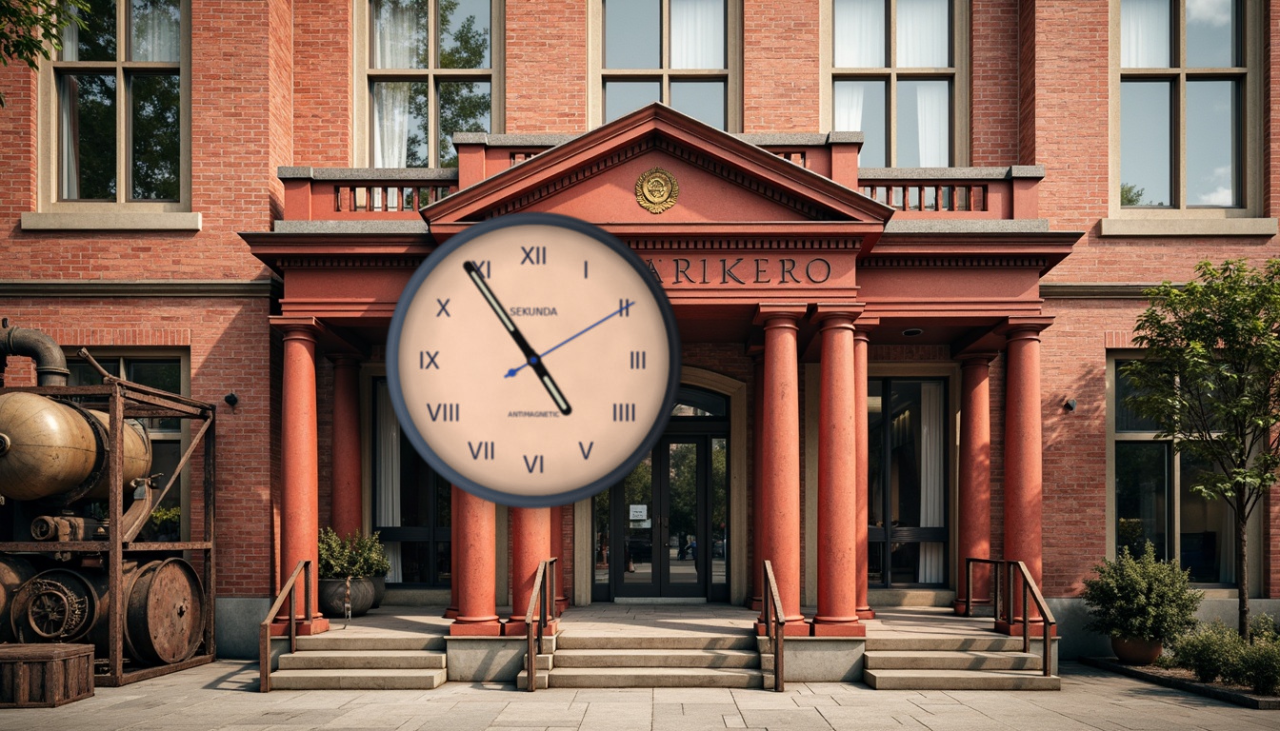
4:54:10
